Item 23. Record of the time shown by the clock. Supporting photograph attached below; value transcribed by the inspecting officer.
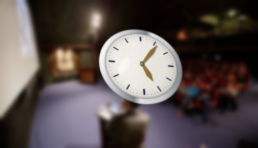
5:06
